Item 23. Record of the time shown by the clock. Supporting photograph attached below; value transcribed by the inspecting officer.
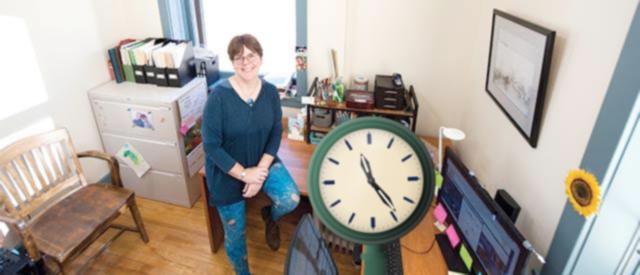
11:24
